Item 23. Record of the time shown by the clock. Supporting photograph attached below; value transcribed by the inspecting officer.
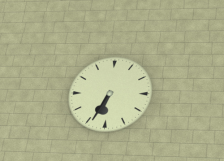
6:34
